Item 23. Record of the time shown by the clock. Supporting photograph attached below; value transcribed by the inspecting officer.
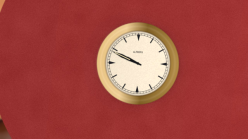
9:49
